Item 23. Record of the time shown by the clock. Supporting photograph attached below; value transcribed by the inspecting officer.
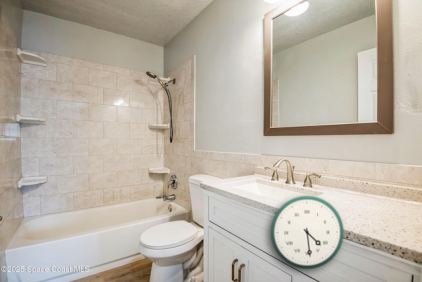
4:29
